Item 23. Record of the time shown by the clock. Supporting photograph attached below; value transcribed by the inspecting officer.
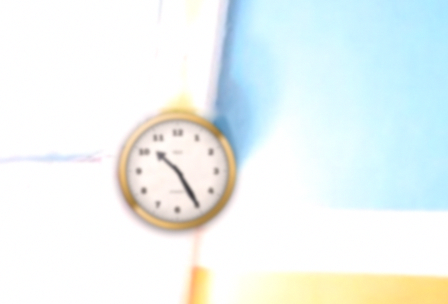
10:25
